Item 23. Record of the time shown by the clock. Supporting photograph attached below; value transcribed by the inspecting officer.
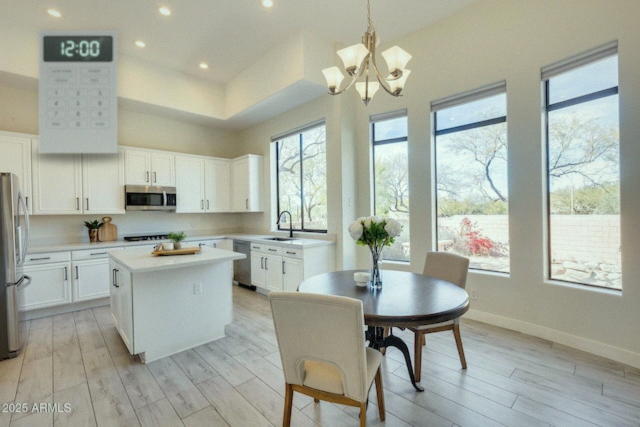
12:00
